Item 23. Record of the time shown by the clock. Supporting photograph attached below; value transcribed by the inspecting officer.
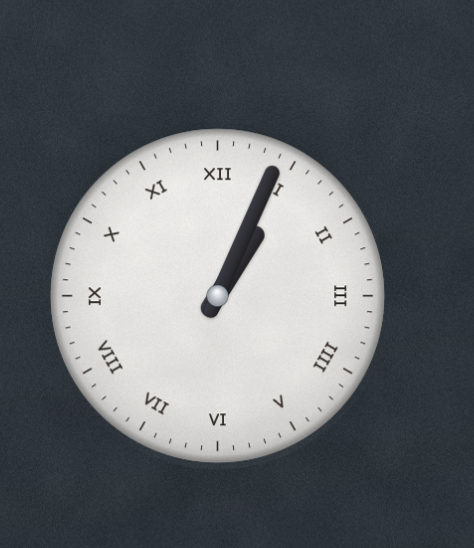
1:04
